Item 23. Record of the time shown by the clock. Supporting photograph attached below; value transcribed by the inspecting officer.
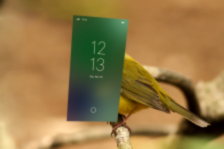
12:13
